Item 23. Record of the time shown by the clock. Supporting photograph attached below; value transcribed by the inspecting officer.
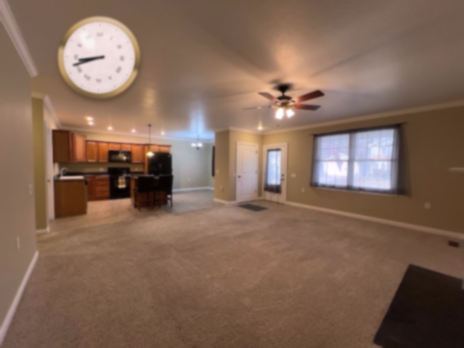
8:42
